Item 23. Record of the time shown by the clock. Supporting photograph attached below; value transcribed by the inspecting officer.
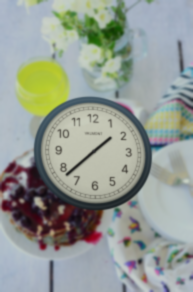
1:38
